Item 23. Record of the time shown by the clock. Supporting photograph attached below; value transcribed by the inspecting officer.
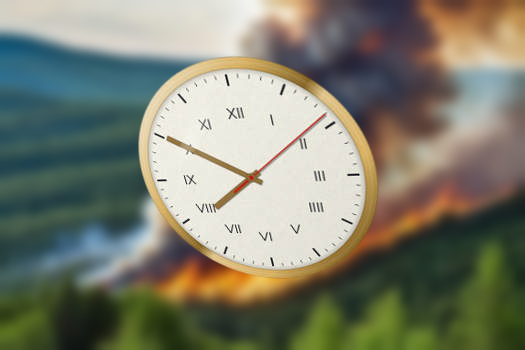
7:50:09
